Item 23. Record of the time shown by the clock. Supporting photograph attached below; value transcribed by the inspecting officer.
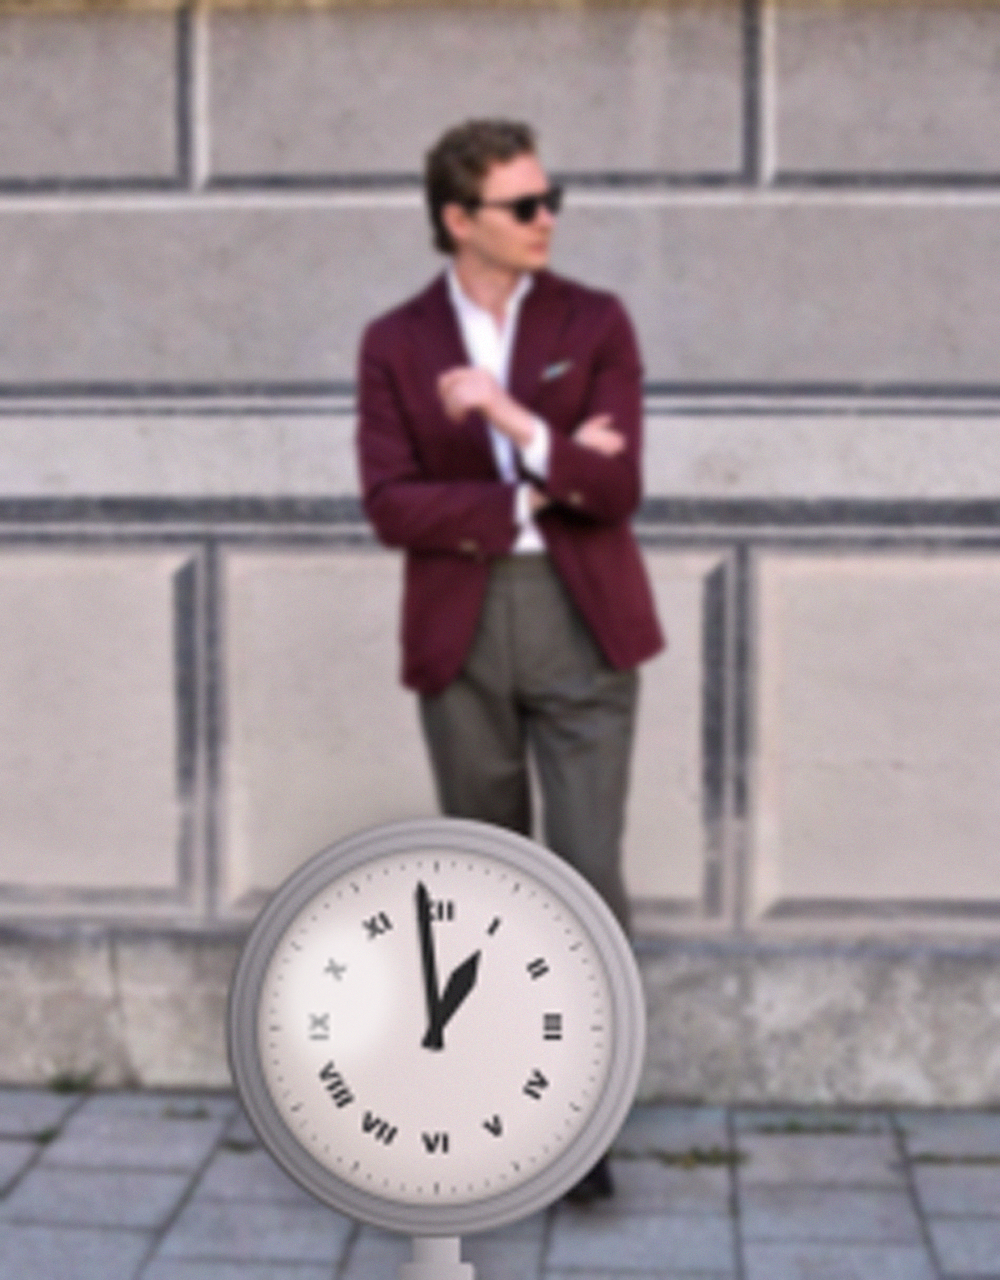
12:59
